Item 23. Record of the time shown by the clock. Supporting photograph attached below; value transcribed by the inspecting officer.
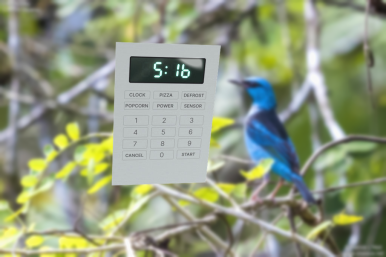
5:16
